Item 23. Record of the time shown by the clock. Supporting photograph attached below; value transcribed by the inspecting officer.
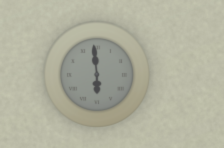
5:59
